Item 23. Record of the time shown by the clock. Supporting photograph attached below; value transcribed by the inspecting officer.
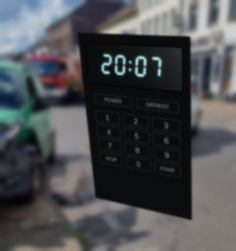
20:07
